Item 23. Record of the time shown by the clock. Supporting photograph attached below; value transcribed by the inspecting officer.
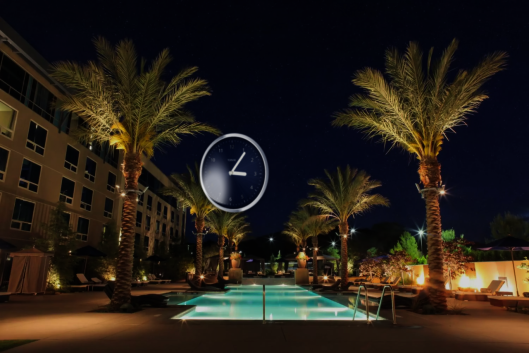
3:06
